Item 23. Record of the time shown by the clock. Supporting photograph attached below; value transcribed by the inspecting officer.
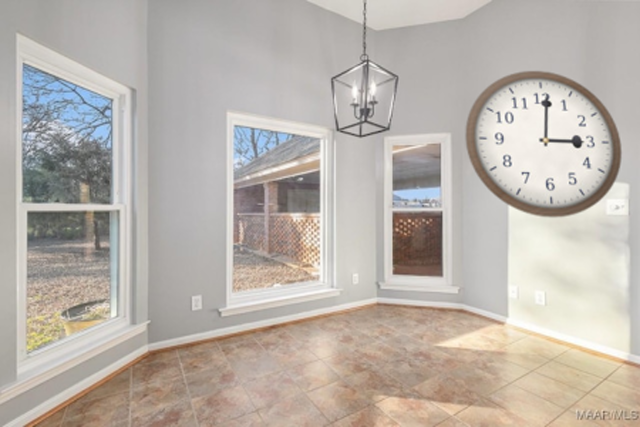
3:01
